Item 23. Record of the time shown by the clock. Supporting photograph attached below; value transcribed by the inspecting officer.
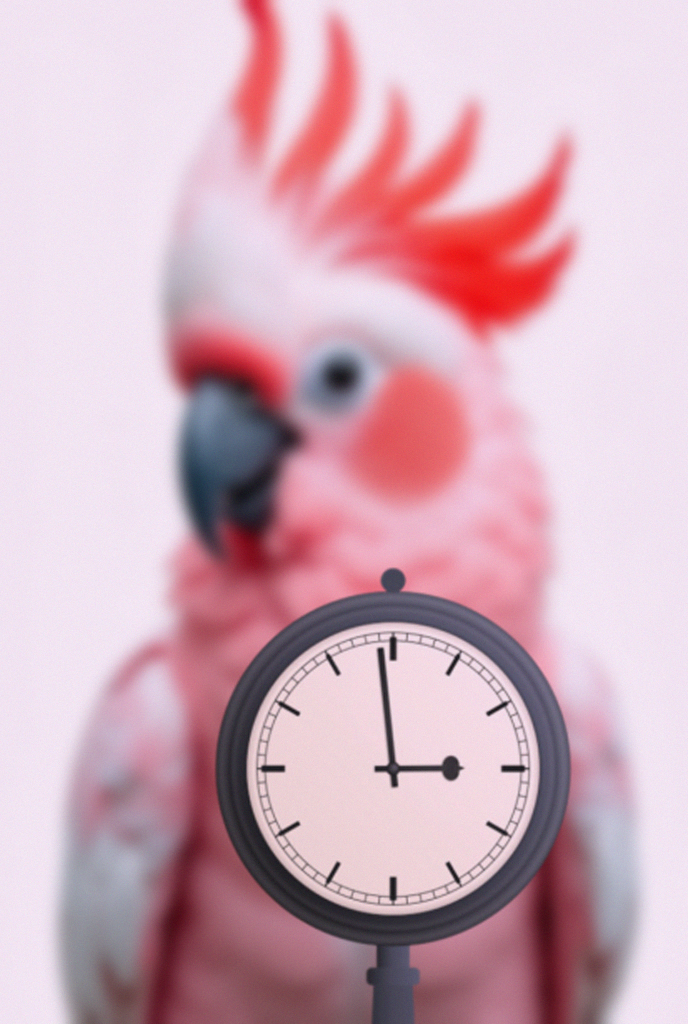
2:59
